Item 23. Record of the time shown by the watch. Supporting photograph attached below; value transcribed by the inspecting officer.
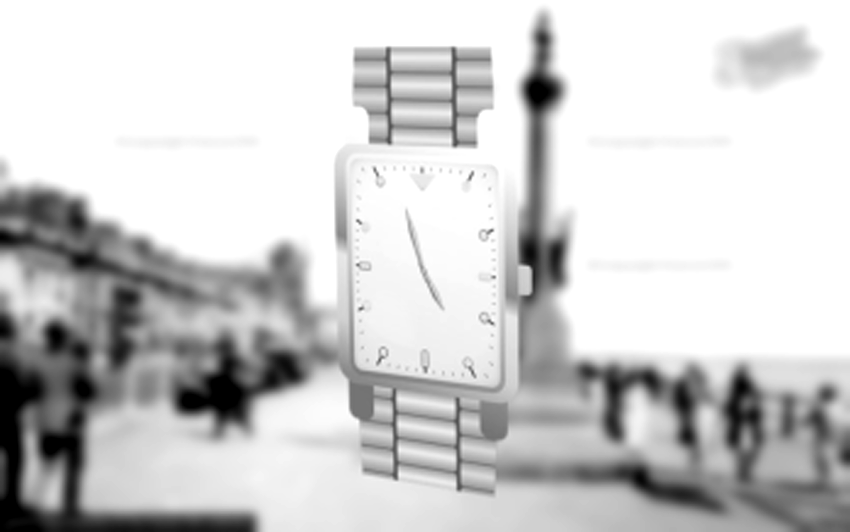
4:57
